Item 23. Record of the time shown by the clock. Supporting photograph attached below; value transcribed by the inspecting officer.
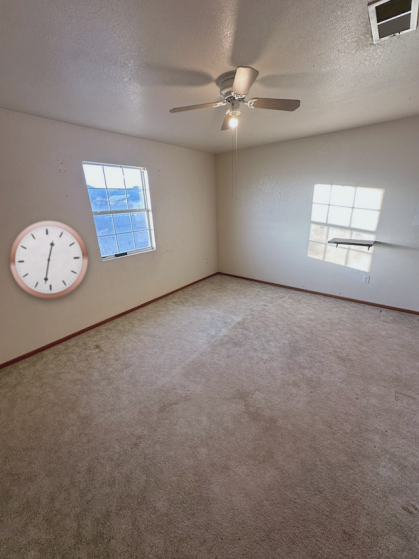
12:32
